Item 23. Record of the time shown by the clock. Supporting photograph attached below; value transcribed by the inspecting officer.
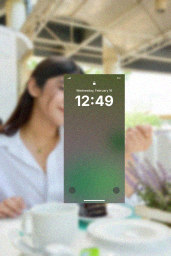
12:49
